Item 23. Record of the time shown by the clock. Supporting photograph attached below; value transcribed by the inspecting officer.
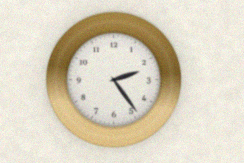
2:24
